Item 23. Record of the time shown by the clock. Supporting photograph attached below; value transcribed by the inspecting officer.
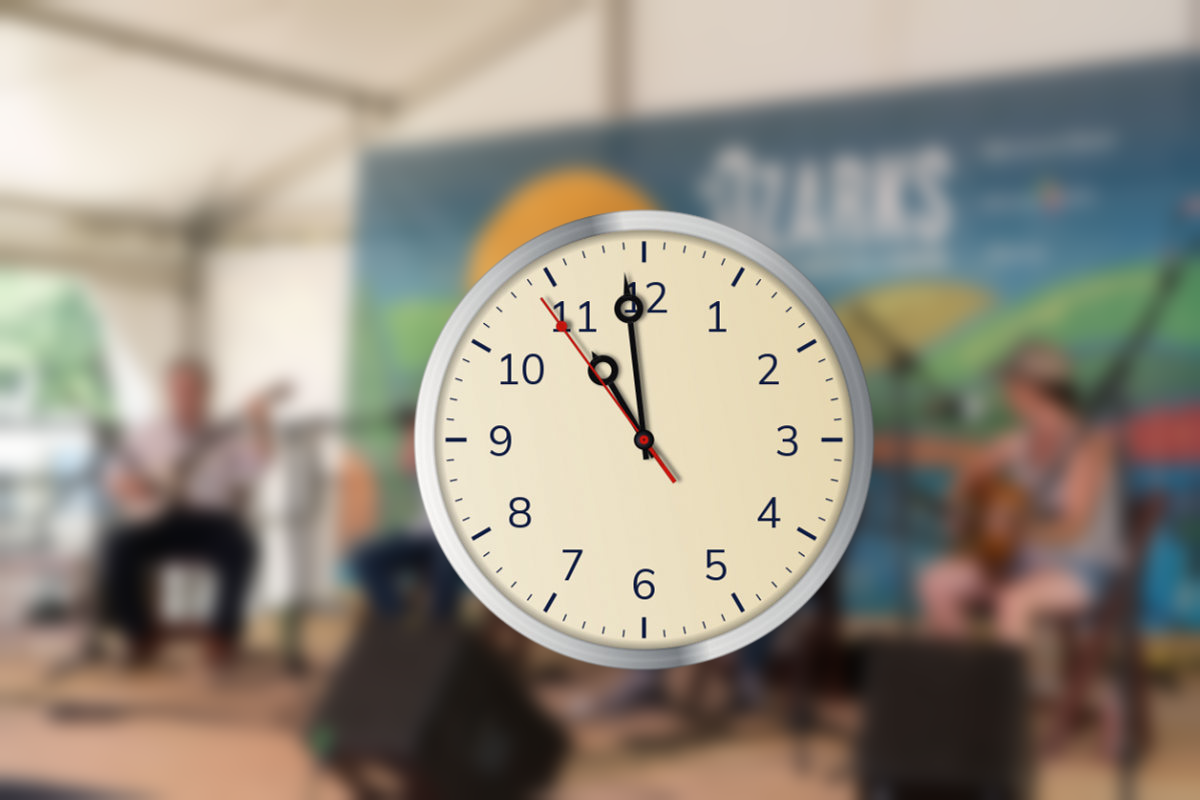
10:58:54
